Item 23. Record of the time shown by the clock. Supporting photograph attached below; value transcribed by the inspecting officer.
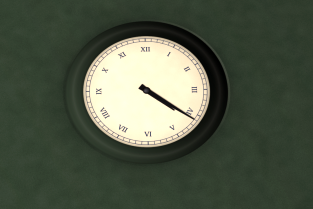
4:21
